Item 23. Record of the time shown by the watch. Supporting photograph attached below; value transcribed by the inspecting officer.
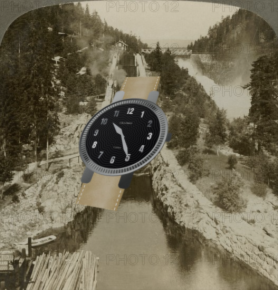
10:25
